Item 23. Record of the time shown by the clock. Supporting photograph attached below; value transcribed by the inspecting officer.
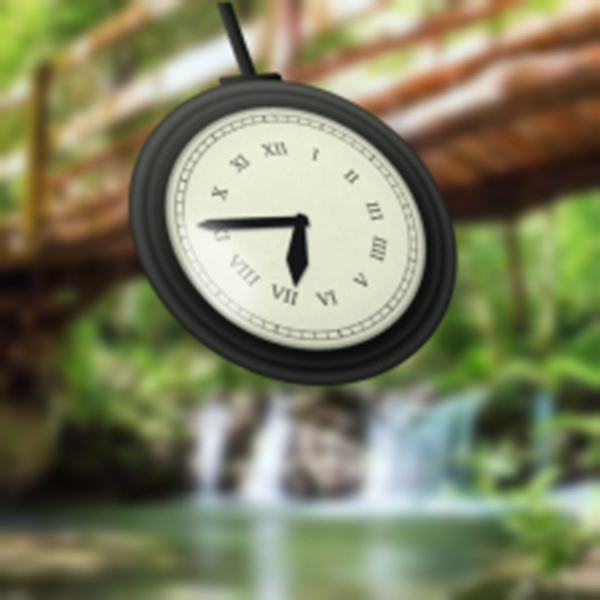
6:46
